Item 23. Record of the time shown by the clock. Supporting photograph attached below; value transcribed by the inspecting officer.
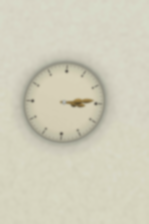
3:14
